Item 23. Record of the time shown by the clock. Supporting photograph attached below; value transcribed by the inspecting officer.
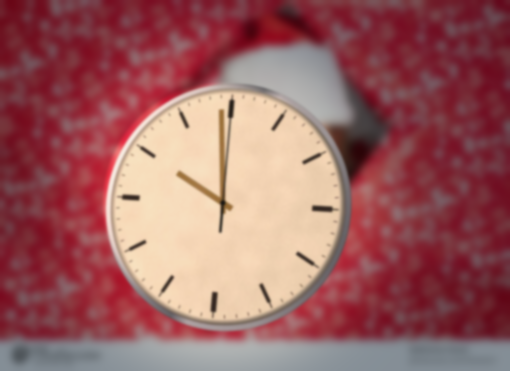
9:59:00
